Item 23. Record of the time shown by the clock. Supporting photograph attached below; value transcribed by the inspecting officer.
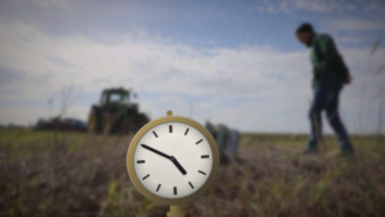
4:50
